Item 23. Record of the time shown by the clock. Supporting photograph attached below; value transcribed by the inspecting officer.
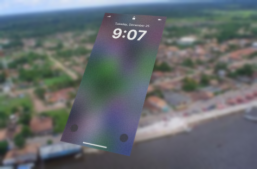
9:07
